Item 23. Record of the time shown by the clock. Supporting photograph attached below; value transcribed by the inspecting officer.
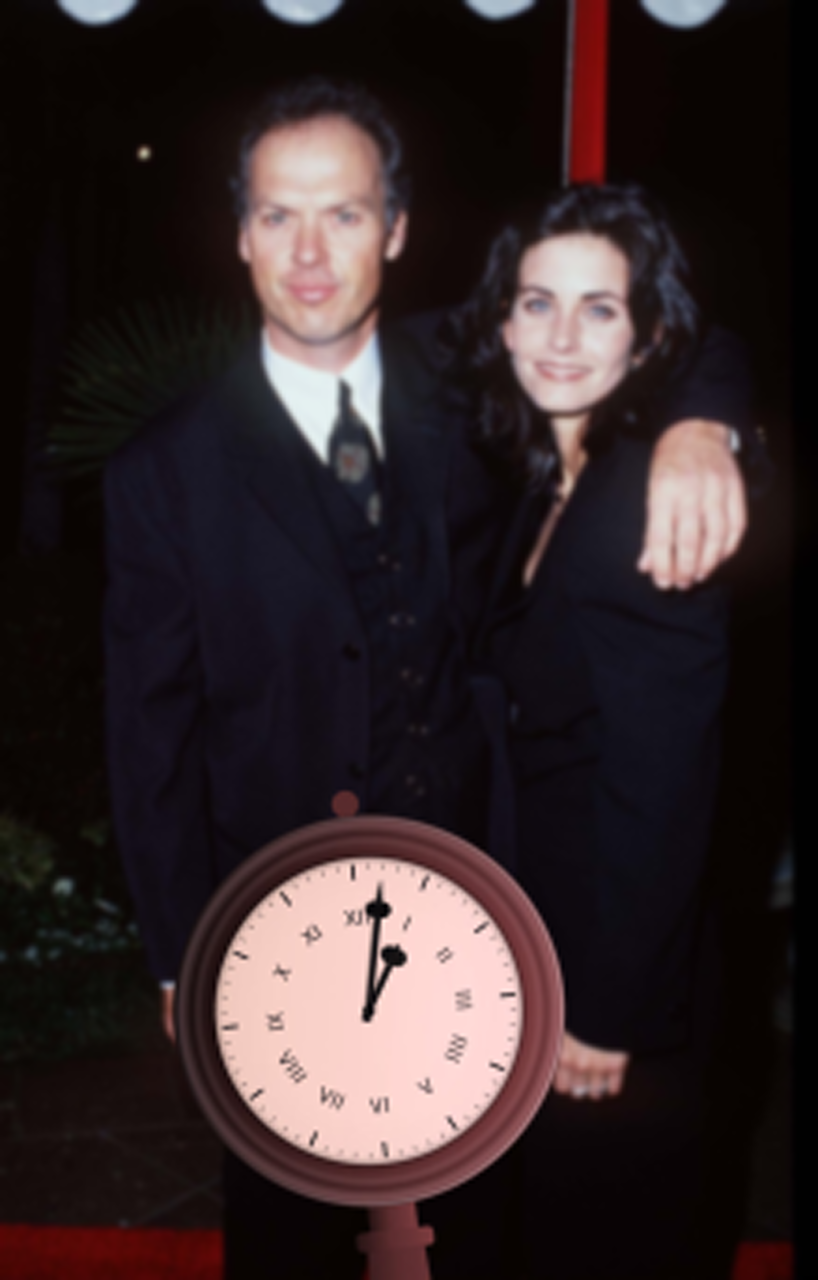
1:02
